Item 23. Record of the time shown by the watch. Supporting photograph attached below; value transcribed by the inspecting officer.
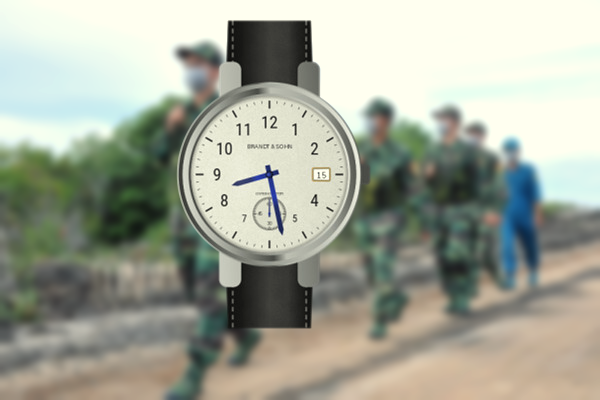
8:28
